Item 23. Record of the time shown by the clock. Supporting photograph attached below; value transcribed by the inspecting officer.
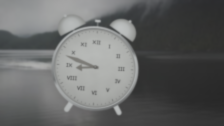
8:48
